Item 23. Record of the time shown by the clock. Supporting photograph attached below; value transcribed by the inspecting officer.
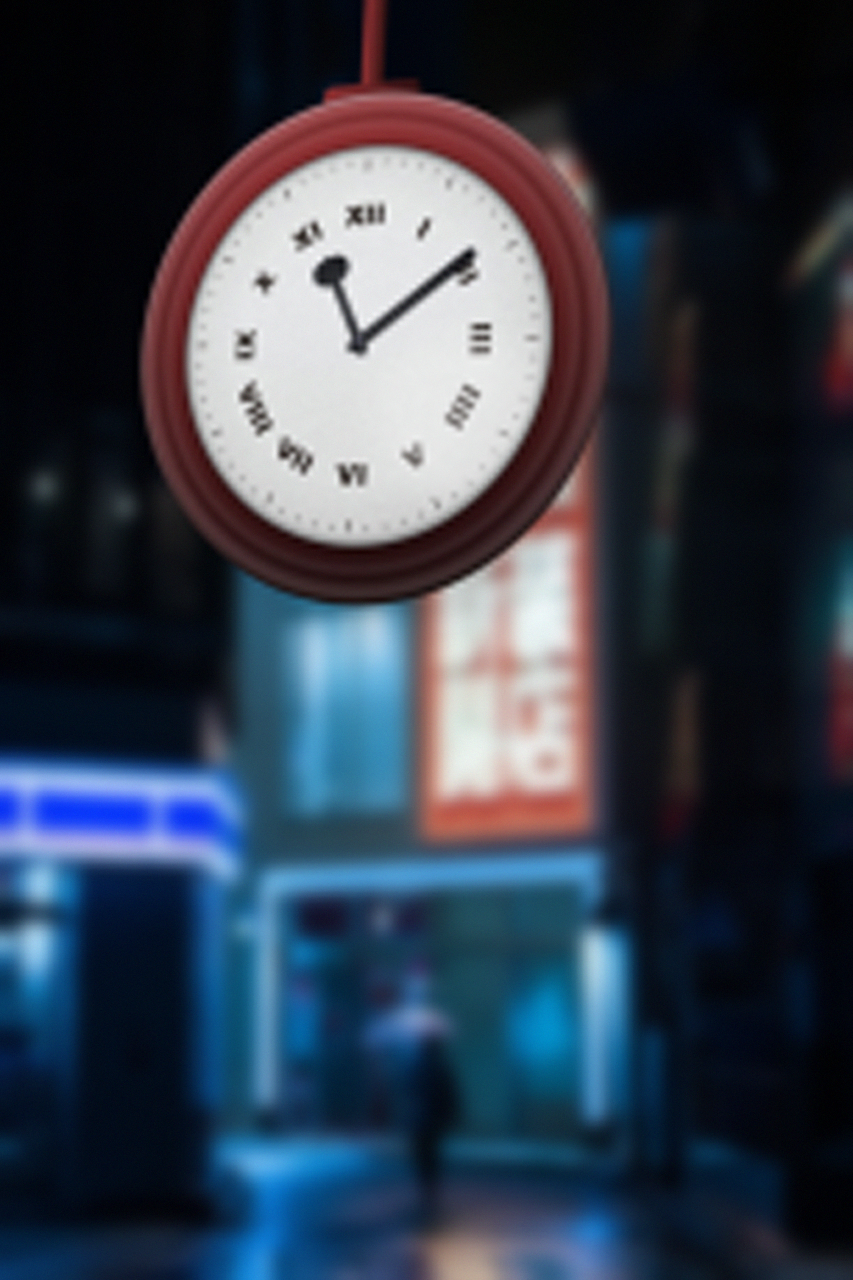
11:09
